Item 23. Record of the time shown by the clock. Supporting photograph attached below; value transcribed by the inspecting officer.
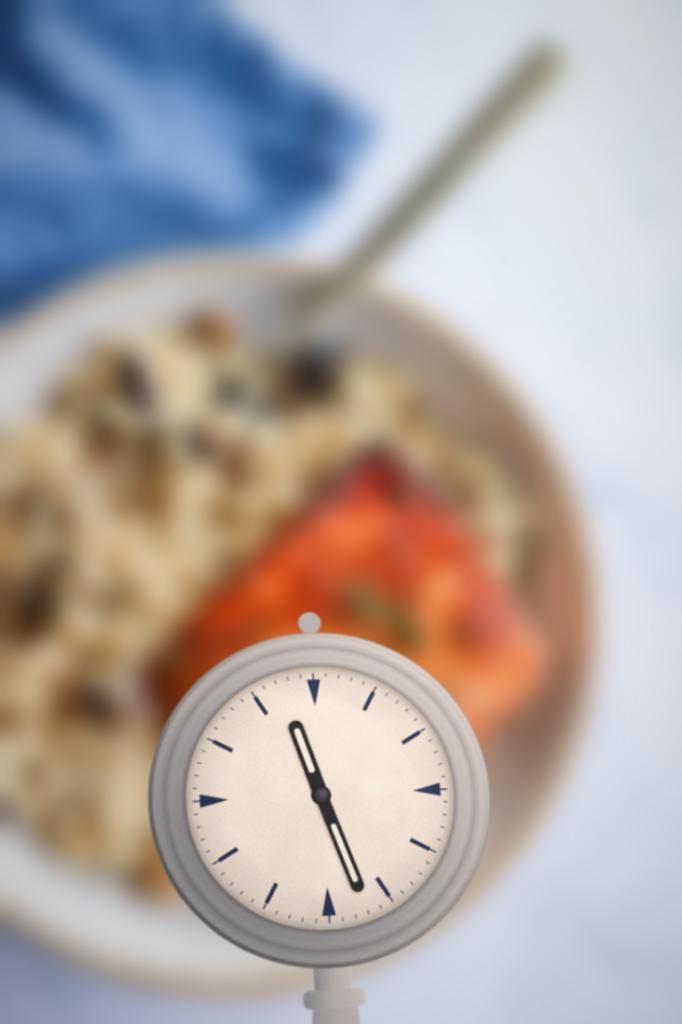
11:27
